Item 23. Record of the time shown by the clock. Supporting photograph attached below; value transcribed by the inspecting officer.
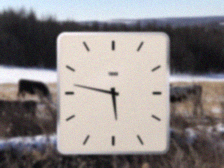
5:47
